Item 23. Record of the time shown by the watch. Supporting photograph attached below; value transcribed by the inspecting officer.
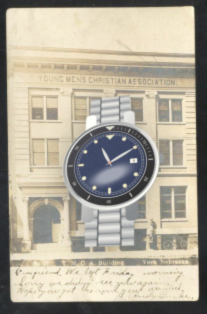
11:10
